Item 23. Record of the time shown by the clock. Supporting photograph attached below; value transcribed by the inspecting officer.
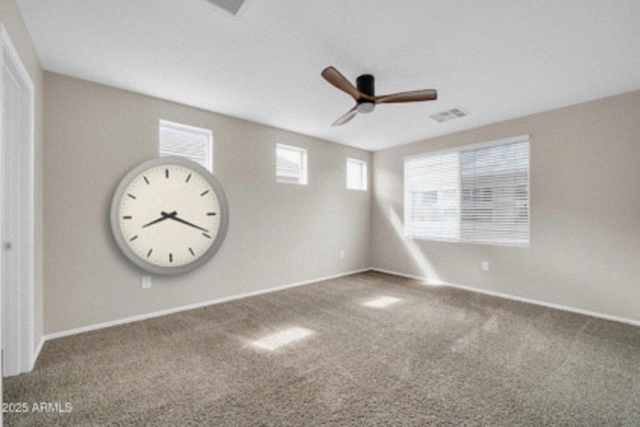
8:19
